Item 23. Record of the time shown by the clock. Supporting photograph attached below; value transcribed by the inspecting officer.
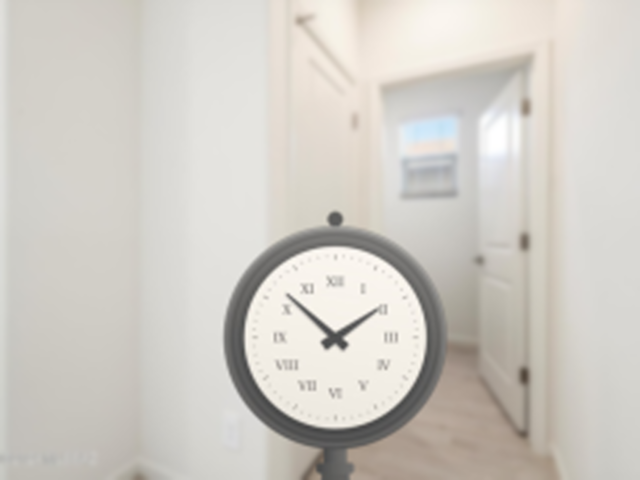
1:52
